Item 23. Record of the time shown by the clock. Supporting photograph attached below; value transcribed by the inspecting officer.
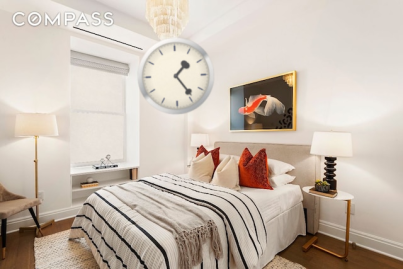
1:24
